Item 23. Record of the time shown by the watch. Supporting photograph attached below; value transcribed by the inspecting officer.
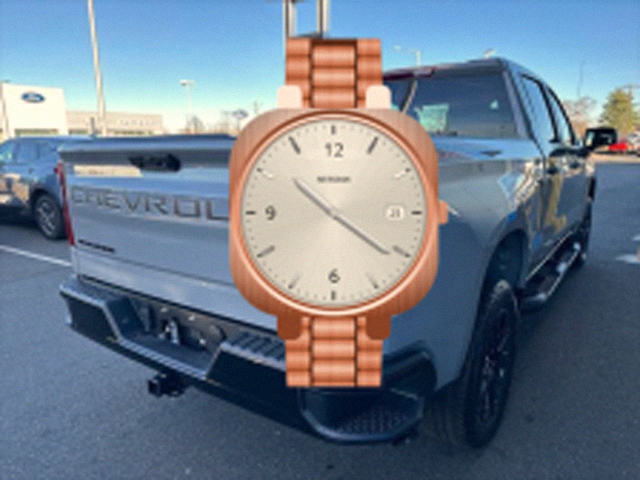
10:21
